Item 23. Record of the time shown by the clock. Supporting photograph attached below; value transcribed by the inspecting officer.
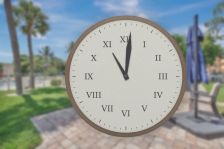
11:01
